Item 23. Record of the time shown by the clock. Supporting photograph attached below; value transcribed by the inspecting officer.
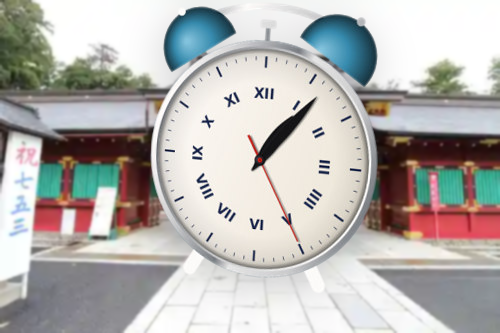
1:06:25
